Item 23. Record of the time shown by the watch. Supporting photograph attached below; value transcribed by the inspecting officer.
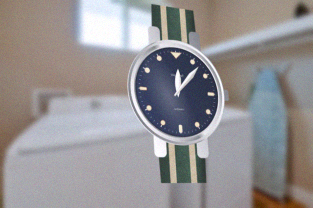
12:07
